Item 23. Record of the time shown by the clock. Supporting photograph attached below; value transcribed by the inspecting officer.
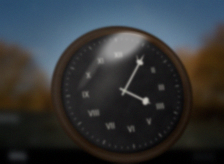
4:06
